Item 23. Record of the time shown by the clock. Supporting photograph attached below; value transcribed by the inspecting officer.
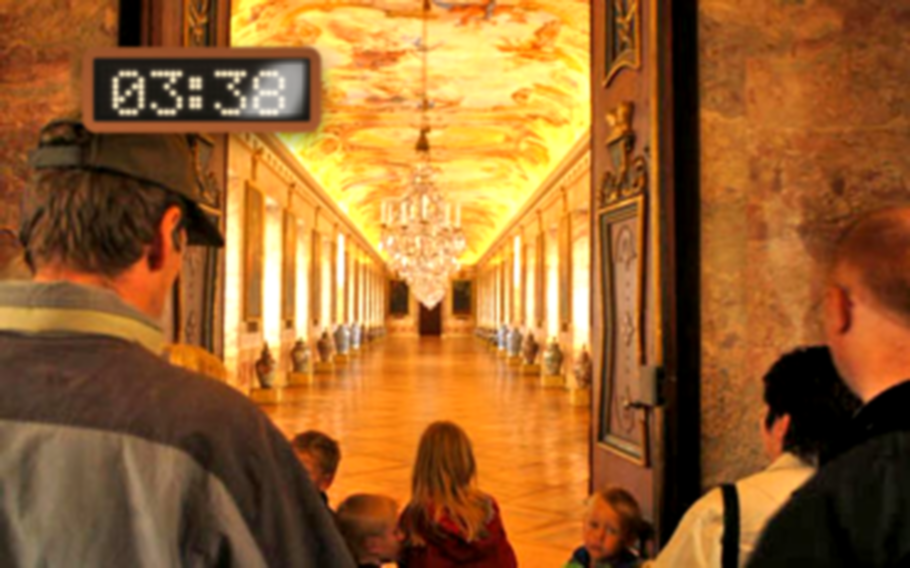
3:38
